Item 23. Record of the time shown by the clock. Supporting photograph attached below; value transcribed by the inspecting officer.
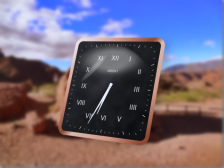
6:34
